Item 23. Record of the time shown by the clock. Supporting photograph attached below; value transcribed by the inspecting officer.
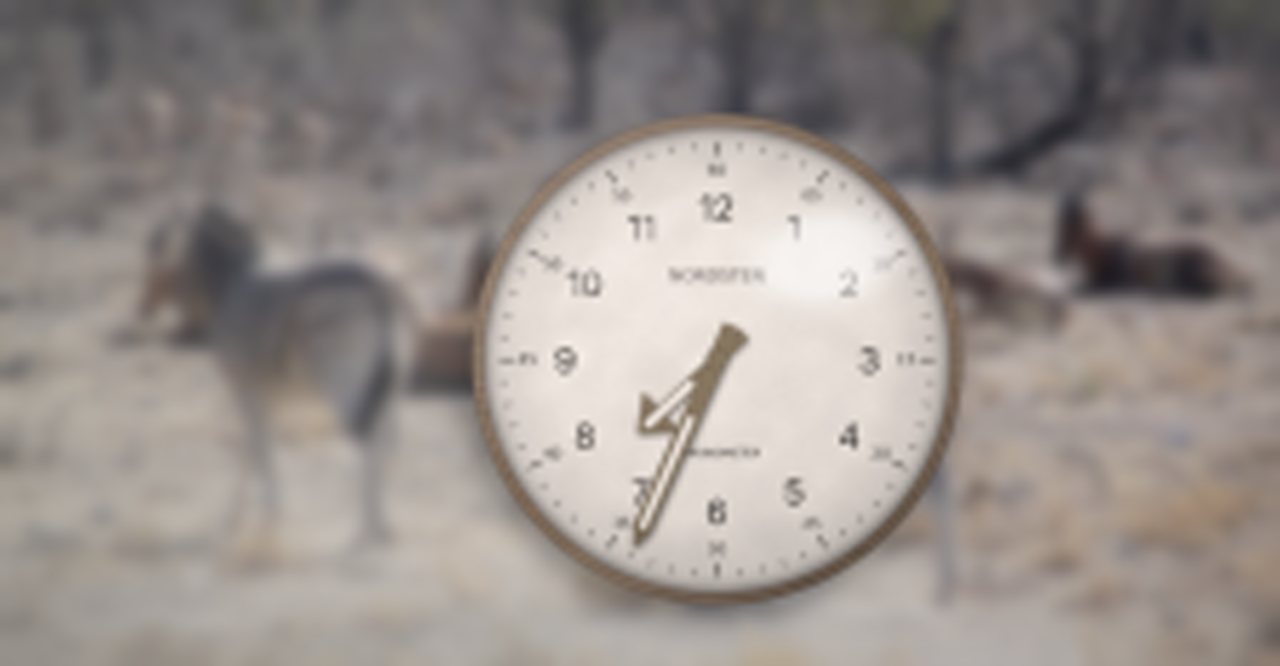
7:34
